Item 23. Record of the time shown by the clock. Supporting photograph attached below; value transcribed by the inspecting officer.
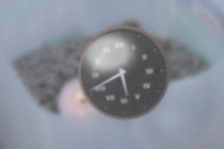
5:41
